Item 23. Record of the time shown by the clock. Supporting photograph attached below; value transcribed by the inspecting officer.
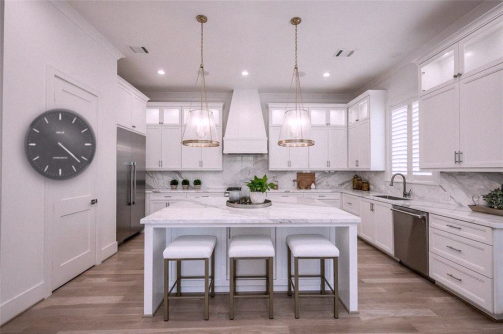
4:22
